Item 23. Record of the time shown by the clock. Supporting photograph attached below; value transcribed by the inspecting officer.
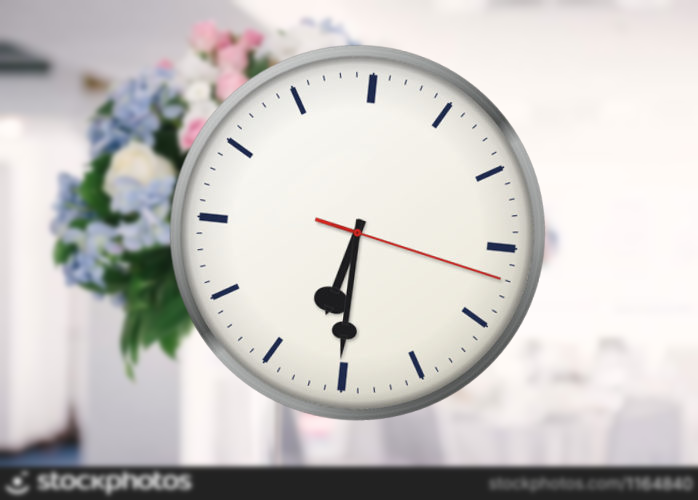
6:30:17
